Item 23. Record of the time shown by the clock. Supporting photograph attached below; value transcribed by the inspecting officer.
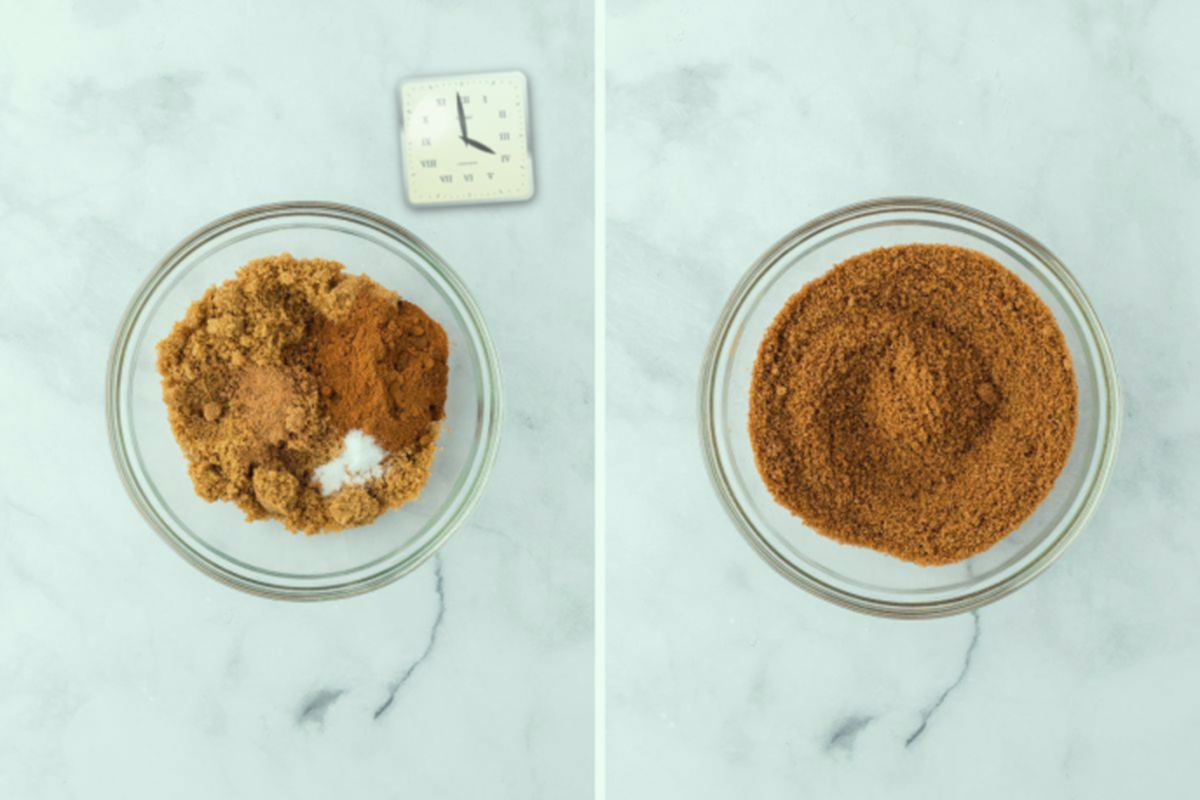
3:59
